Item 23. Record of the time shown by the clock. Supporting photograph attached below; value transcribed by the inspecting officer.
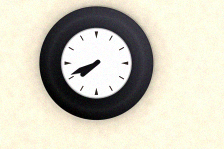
7:41
